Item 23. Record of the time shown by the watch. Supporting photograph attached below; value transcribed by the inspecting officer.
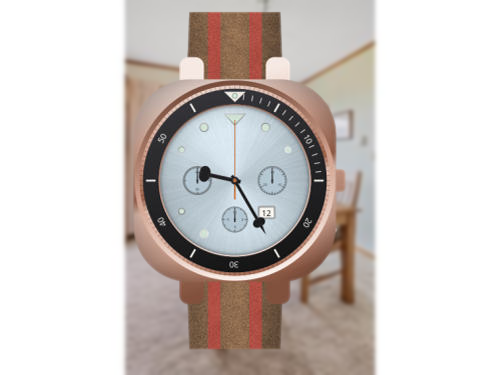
9:25
